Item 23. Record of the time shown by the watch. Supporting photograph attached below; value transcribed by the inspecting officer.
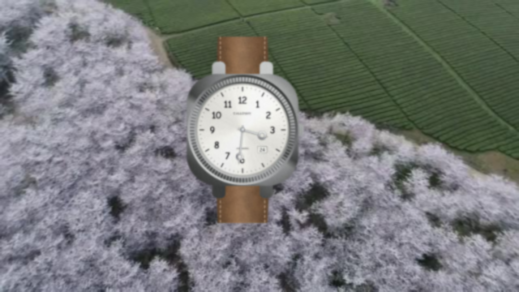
3:31
